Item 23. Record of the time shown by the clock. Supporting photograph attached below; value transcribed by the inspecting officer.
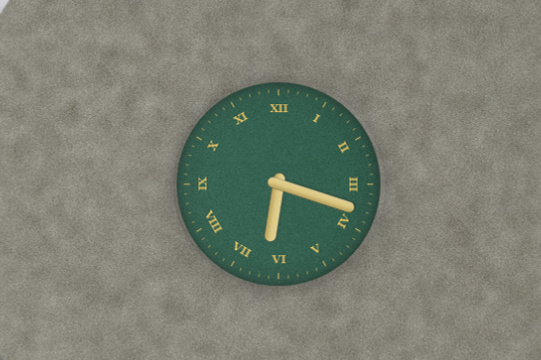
6:18
